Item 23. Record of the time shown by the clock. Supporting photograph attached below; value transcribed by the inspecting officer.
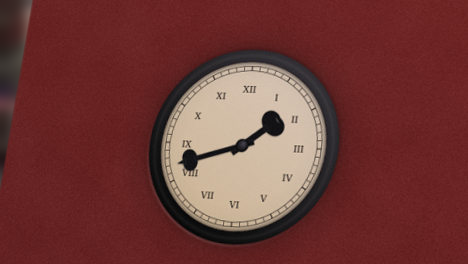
1:42
